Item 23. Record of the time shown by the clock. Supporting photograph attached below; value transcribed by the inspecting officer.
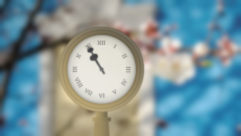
10:55
